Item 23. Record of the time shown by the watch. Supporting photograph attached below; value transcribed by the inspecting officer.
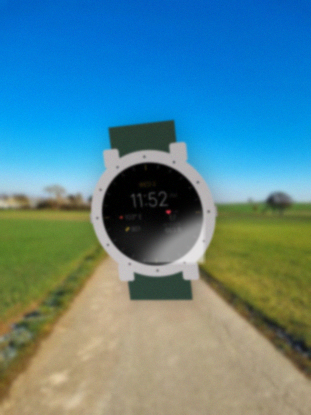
11:52
